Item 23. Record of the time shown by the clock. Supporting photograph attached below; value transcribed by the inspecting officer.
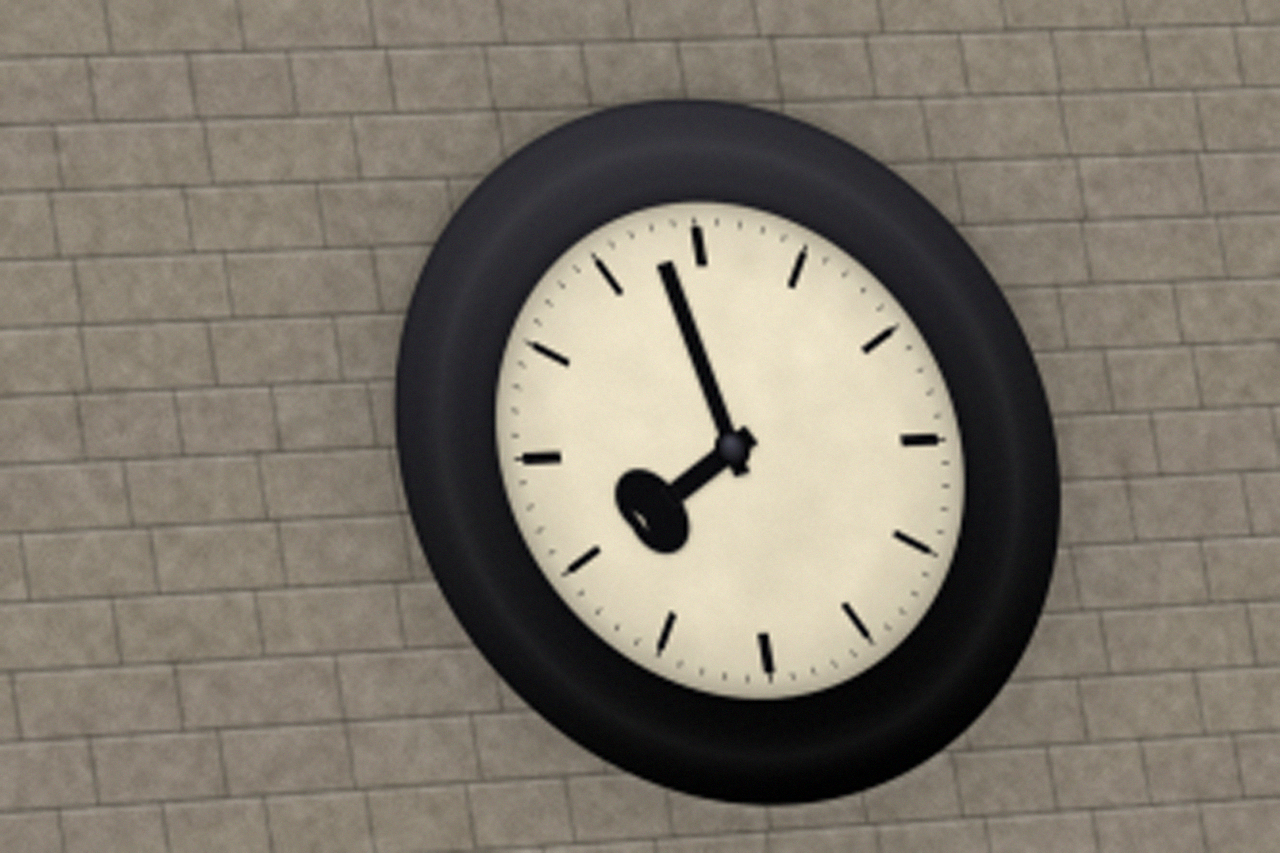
7:58
